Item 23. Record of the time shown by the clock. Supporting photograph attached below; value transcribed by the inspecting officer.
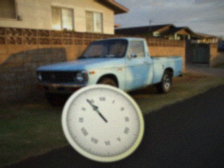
10:54
